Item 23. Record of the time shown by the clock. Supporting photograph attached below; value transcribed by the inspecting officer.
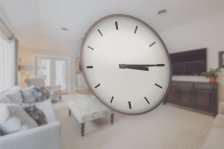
3:15
